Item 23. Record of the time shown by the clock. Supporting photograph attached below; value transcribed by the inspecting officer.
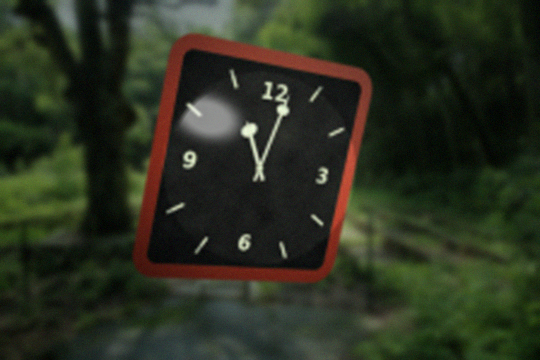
11:02
